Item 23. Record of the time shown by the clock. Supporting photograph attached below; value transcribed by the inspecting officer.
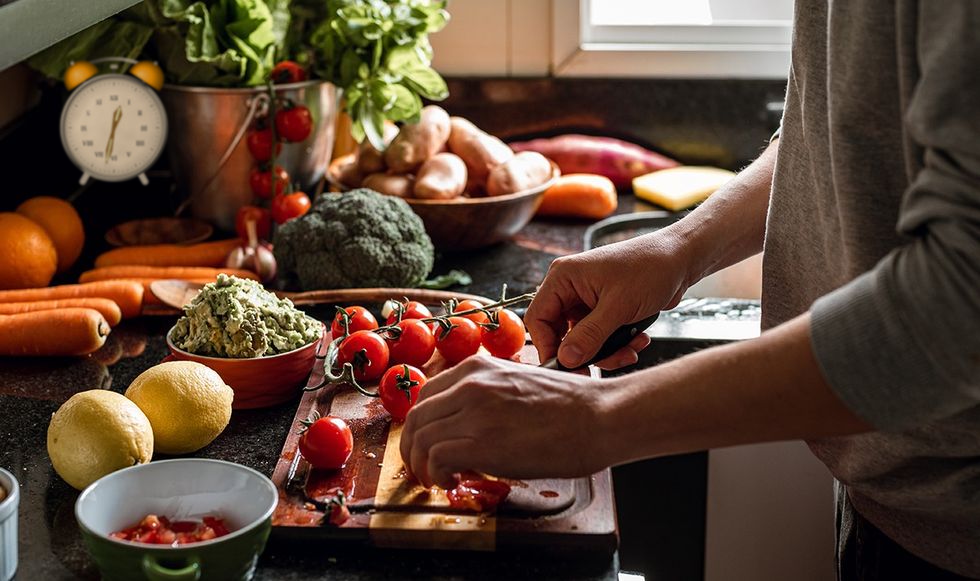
12:32
